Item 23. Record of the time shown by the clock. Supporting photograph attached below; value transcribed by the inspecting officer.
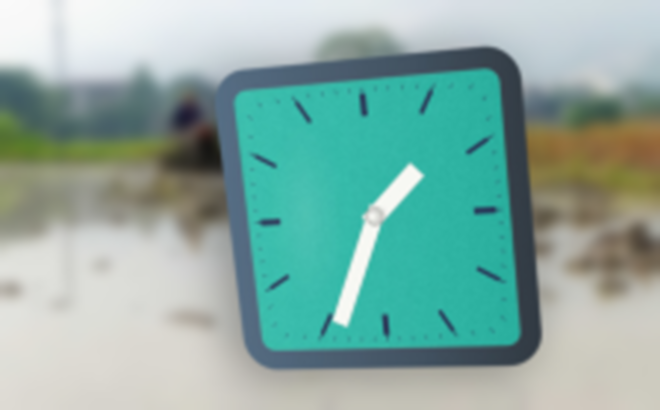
1:34
